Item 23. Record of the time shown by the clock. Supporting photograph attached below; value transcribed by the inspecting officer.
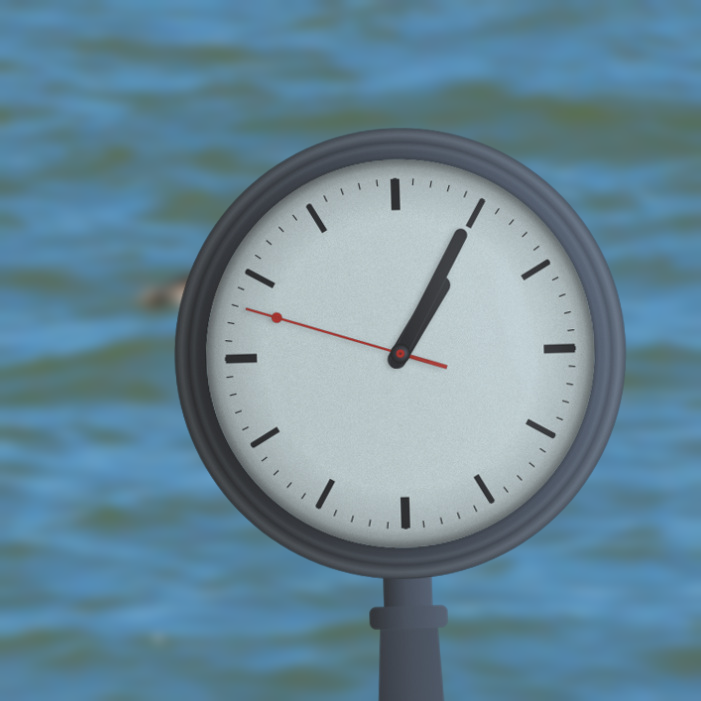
1:04:48
